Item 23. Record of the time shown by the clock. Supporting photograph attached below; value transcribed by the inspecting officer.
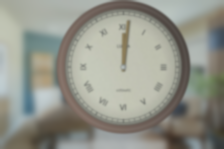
12:01
